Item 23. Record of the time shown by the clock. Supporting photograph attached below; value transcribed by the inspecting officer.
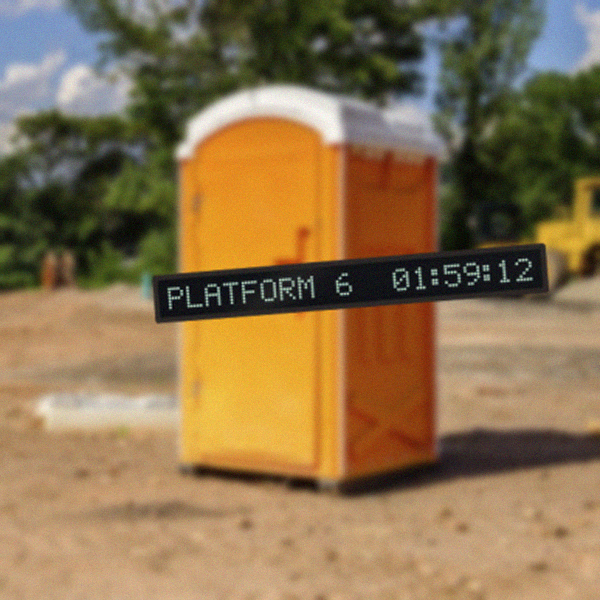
1:59:12
